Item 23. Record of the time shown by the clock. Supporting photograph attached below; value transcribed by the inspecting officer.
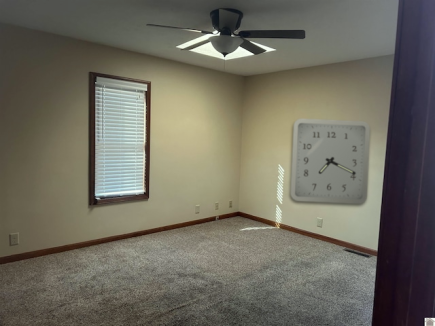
7:19
